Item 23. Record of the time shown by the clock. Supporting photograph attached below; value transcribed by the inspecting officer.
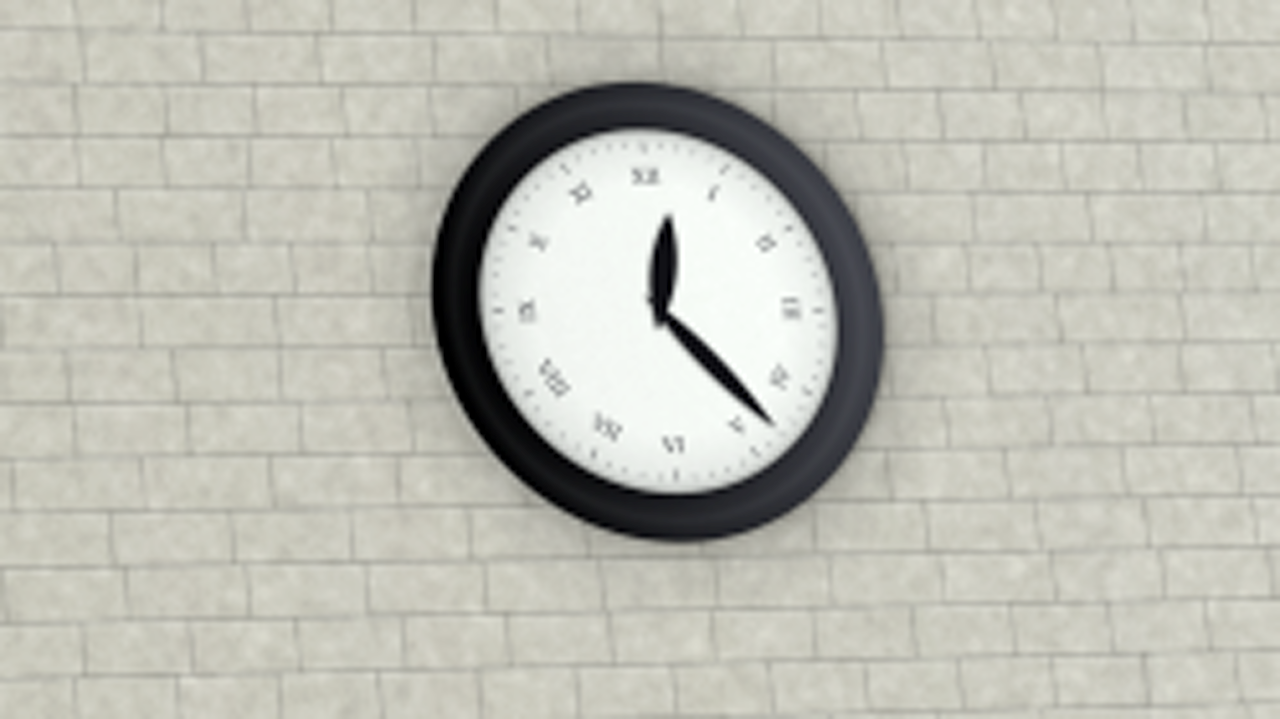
12:23
